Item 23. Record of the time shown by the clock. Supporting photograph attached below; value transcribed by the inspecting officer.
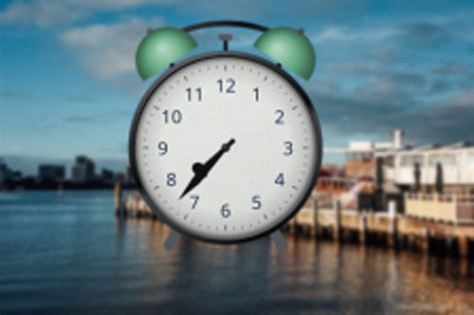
7:37
